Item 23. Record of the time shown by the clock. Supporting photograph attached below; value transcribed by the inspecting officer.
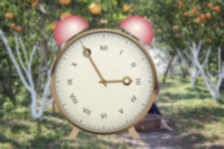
2:55
